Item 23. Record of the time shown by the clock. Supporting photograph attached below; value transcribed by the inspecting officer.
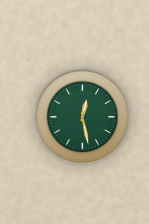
12:28
